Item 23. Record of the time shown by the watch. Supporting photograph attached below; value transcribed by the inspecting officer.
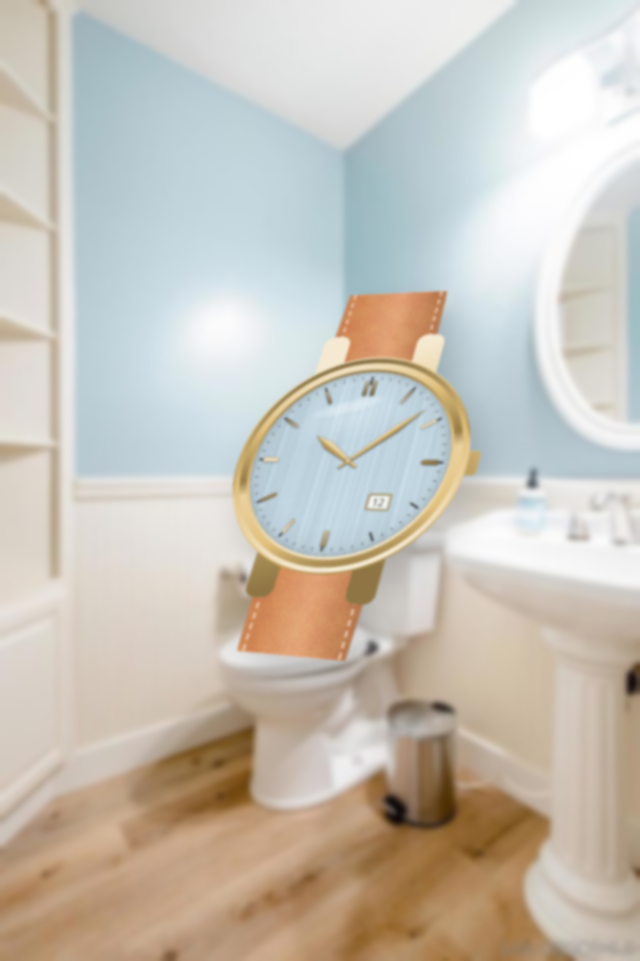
10:08
